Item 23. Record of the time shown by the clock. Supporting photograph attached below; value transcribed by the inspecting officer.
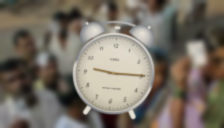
9:15
